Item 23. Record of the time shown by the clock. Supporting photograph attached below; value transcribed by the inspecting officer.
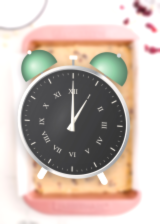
1:00
